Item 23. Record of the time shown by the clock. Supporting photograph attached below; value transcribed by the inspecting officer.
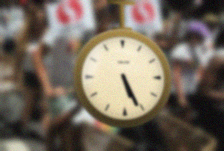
5:26
